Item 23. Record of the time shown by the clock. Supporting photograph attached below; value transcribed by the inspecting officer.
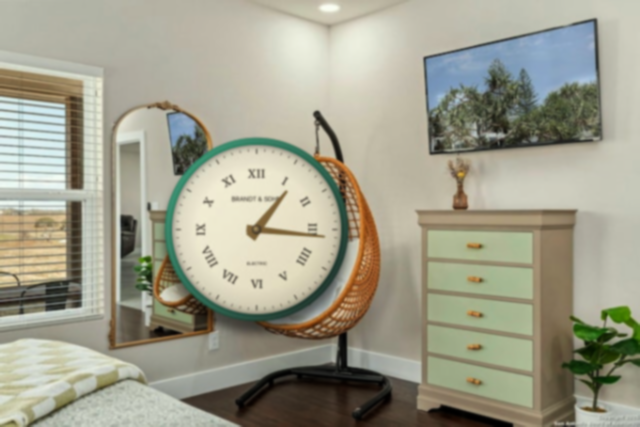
1:16
